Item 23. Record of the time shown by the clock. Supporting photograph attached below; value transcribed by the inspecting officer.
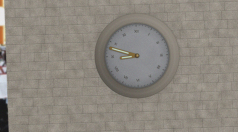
8:48
